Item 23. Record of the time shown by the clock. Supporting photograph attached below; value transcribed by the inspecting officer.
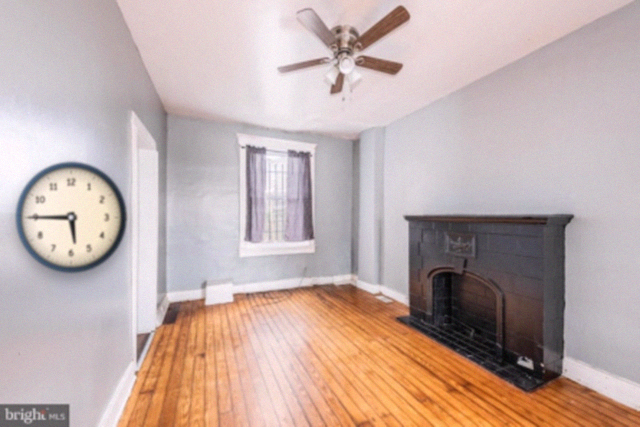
5:45
